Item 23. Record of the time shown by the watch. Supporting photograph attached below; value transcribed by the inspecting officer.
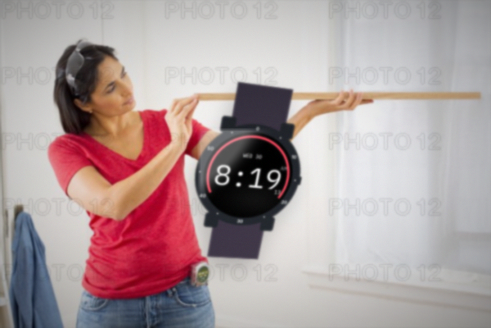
8:19
